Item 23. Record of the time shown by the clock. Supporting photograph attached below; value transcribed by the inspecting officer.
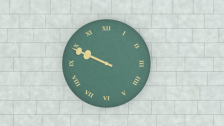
9:49
